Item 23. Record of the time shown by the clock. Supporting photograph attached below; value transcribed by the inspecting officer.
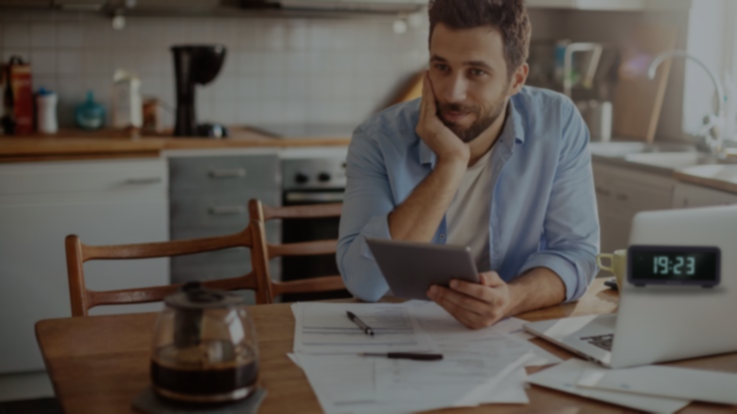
19:23
